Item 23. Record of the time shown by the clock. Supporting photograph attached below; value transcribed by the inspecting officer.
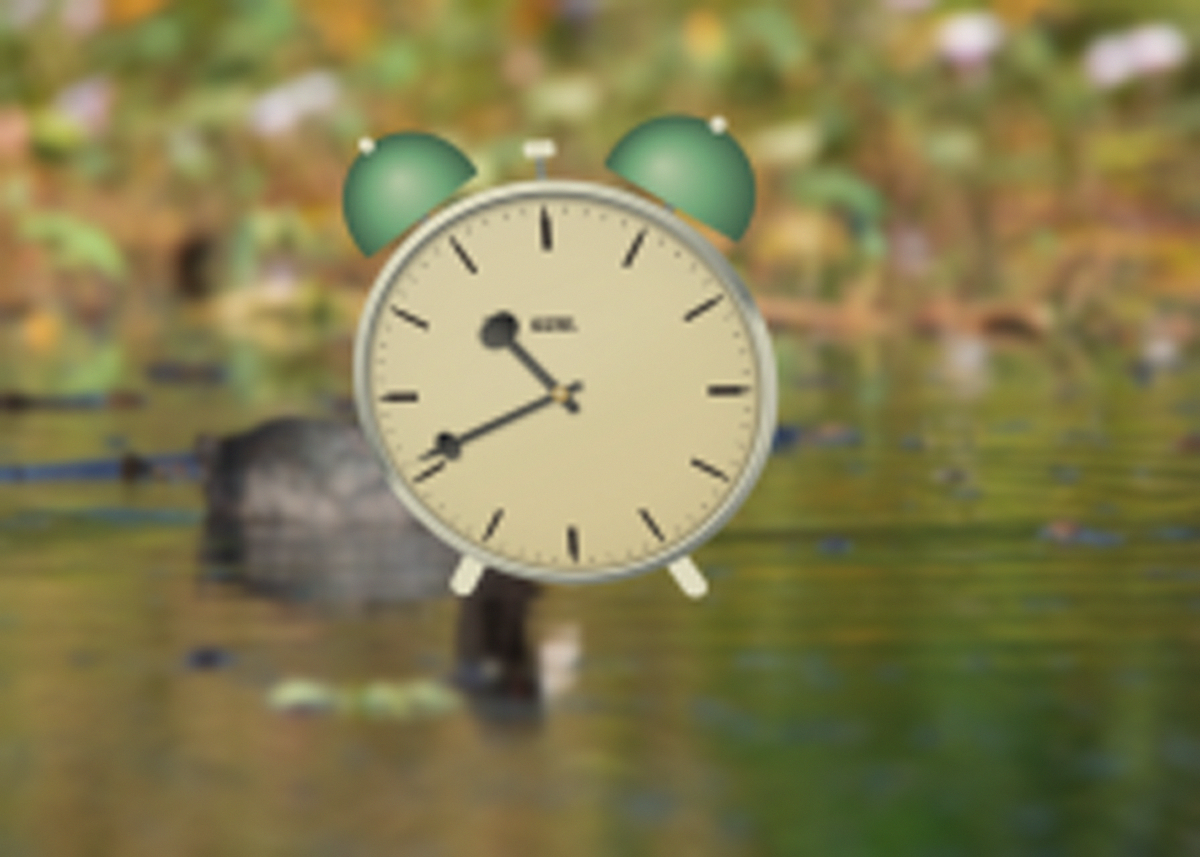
10:41
